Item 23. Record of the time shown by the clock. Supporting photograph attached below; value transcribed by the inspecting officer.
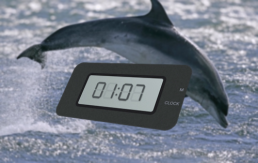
1:07
